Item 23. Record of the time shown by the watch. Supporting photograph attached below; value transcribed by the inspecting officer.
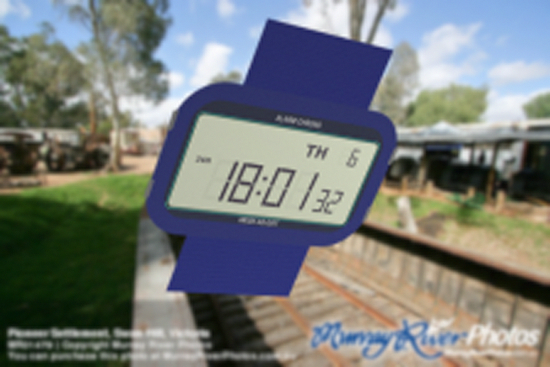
18:01:32
